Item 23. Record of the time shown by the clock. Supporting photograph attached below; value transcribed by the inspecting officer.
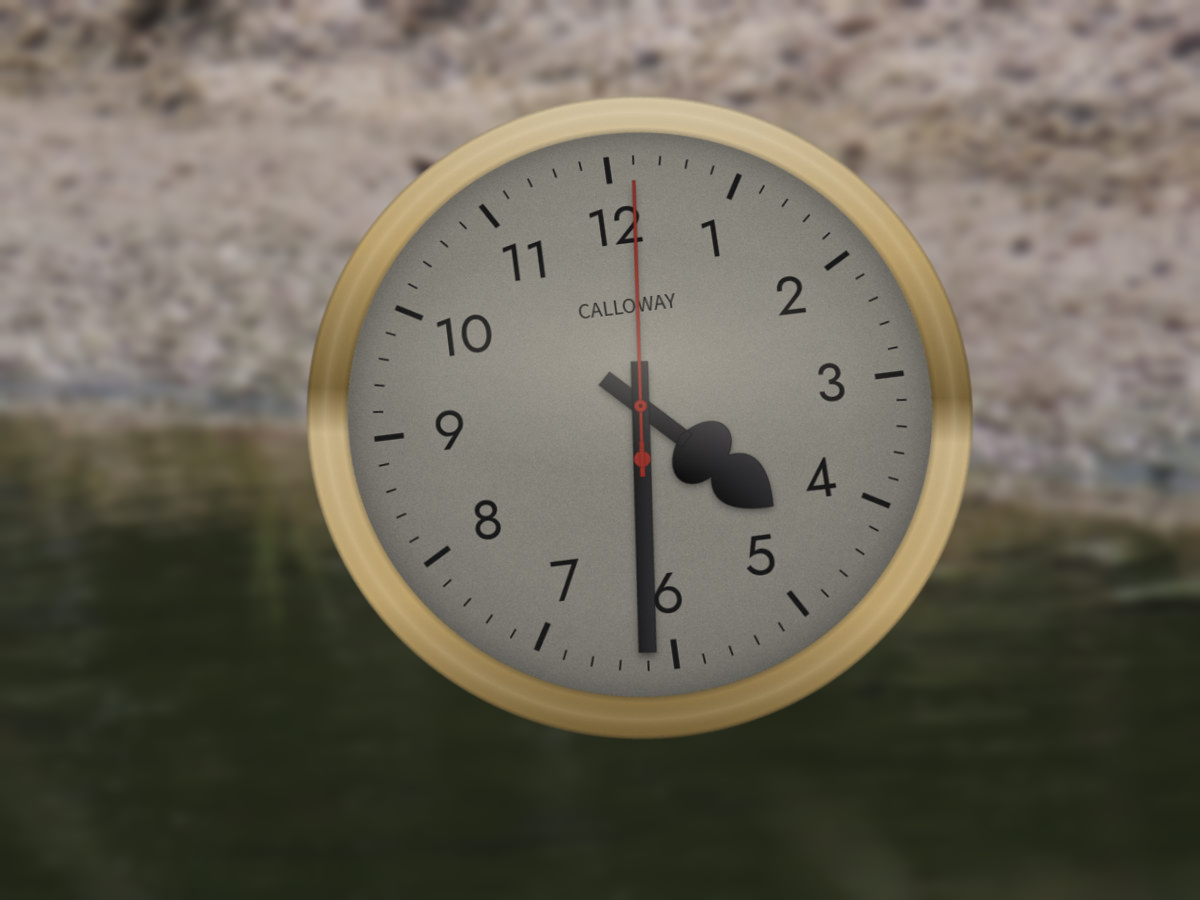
4:31:01
